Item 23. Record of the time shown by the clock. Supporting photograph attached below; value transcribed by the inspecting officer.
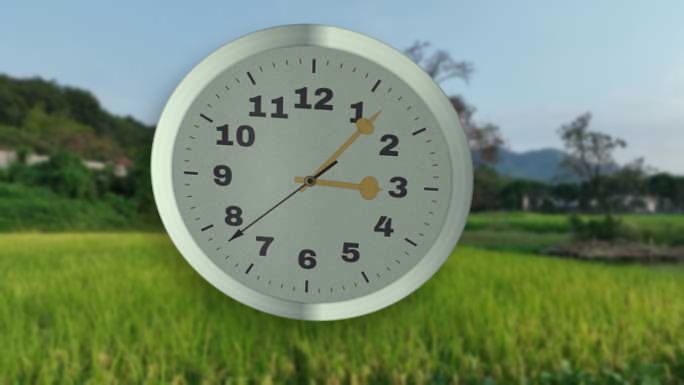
3:06:38
